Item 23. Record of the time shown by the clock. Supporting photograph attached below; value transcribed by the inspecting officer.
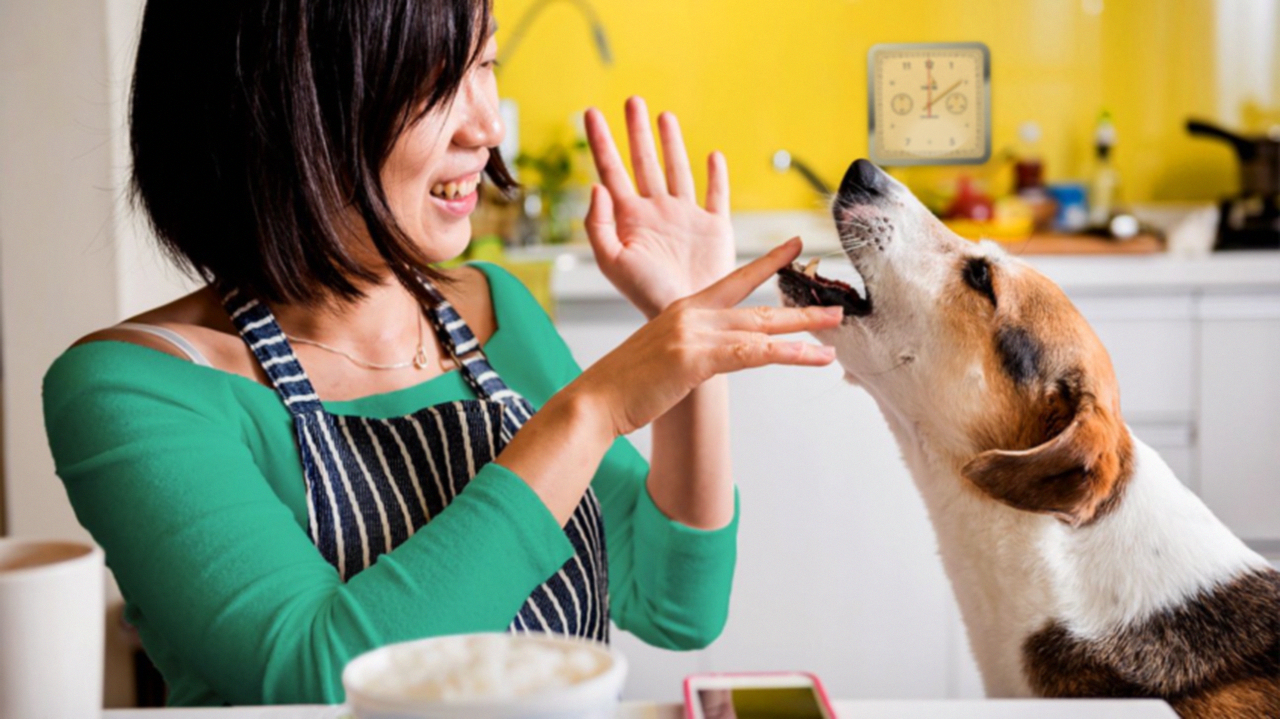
12:09
